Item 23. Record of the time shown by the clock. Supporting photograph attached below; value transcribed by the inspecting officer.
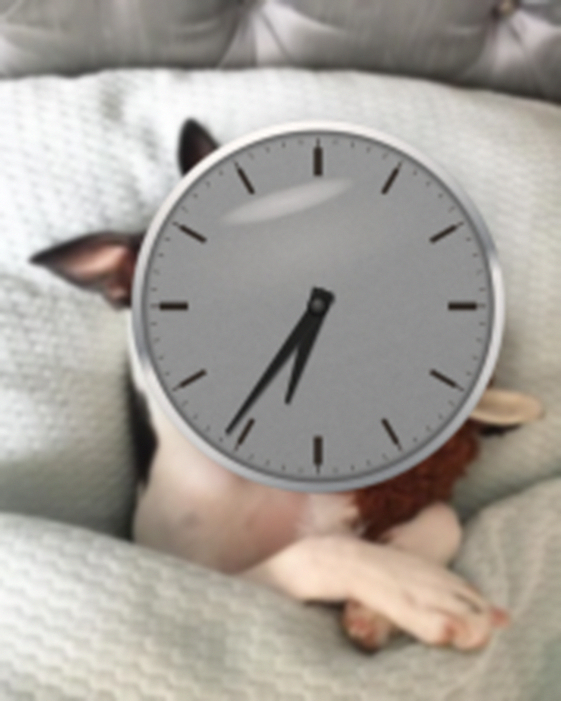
6:36
